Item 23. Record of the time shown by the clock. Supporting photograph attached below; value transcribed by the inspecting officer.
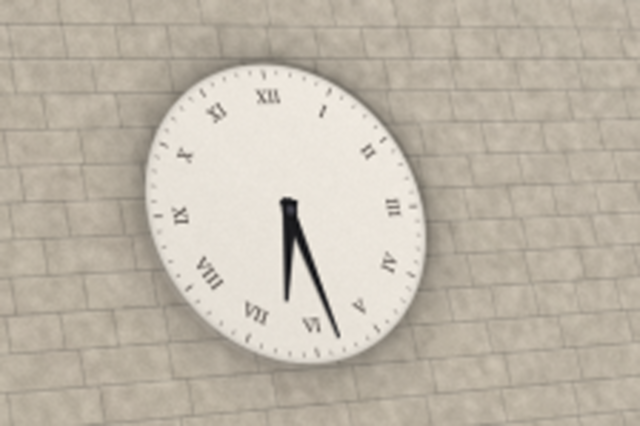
6:28
